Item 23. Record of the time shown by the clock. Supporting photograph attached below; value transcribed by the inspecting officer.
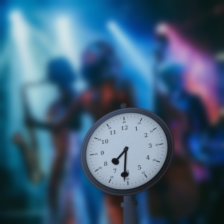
7:31
